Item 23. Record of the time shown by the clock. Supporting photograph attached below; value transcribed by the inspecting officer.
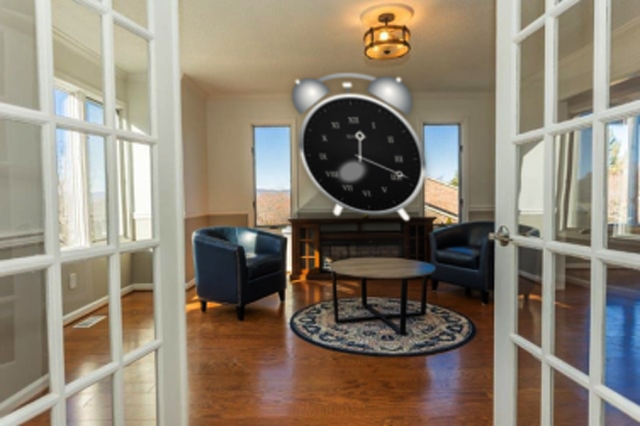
12:19
